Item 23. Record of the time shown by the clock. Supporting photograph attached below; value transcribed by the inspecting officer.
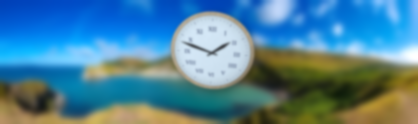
1:48
